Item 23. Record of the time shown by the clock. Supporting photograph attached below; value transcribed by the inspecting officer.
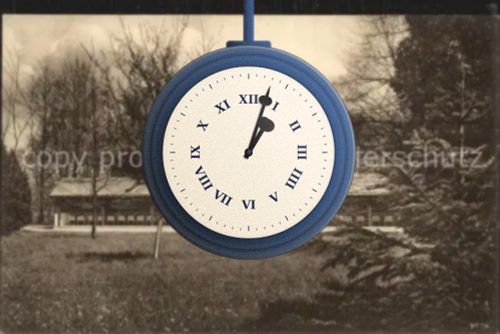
1:03
